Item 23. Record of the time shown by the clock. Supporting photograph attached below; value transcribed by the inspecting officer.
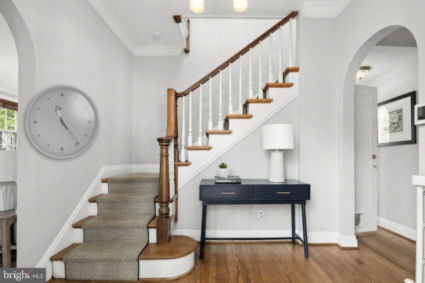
11:24
